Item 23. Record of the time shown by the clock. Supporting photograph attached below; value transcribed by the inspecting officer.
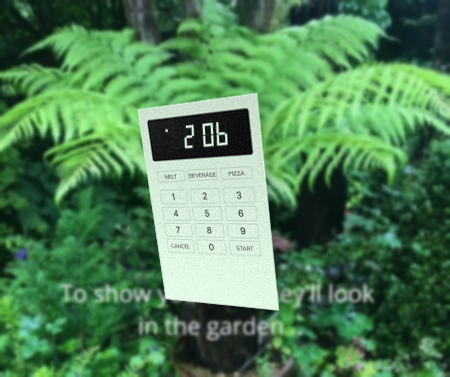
2:06
